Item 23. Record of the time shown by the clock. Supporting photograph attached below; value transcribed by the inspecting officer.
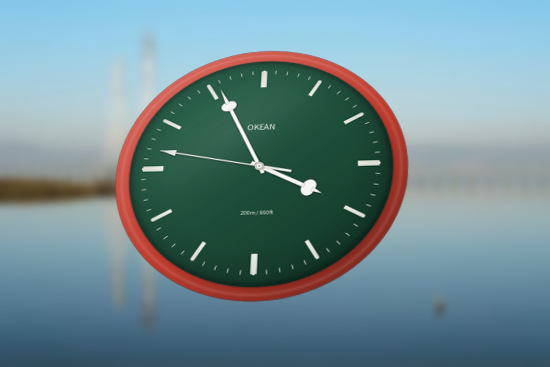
3:55:47
